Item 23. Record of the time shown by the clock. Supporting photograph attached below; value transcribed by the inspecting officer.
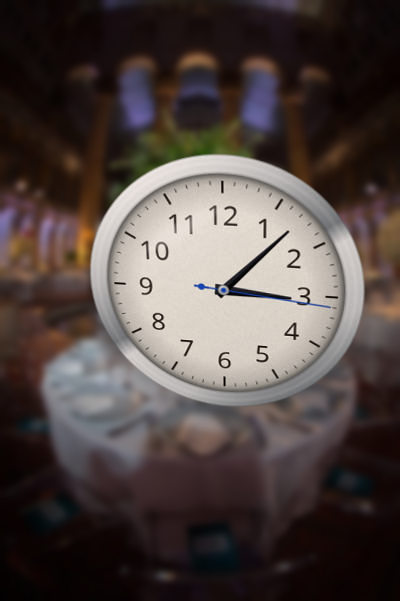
3:07:16
